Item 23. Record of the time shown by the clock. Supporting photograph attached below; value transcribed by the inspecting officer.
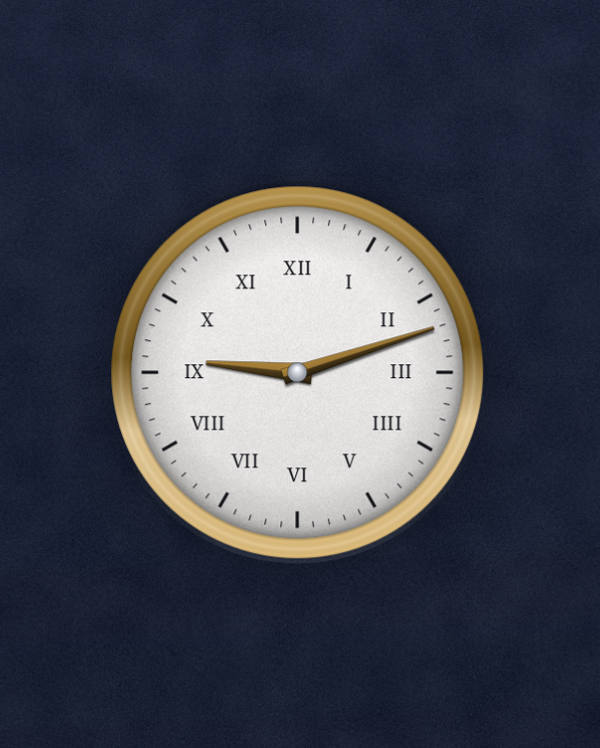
9:12
